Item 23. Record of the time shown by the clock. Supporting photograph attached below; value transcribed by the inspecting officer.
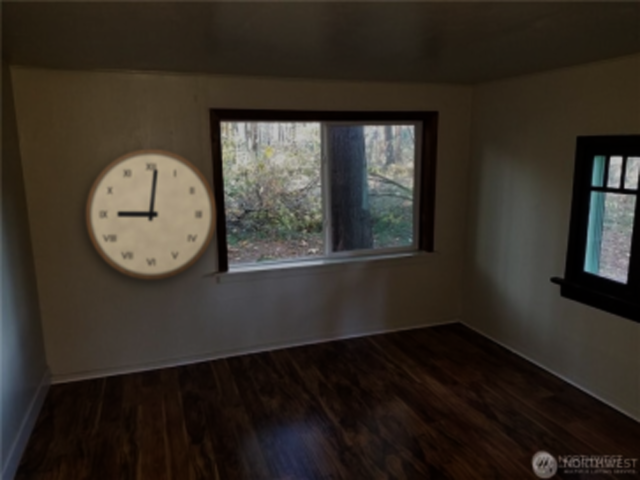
9:01
